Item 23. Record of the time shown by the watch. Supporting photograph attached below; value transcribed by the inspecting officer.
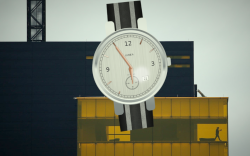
5:55
